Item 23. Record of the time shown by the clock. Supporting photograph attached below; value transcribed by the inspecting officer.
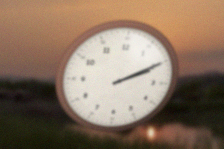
2:10
